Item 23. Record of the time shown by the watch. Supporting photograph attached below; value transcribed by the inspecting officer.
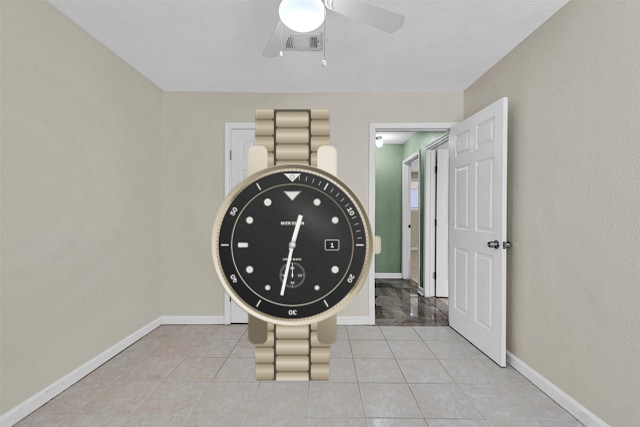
12:32
